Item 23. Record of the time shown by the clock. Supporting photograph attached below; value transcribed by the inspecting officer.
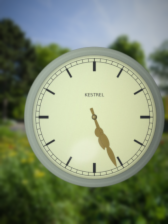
5:26
